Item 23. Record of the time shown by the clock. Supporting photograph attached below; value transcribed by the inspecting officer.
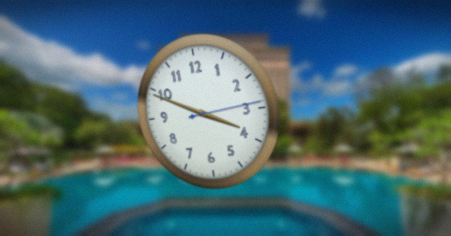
3:49:14
